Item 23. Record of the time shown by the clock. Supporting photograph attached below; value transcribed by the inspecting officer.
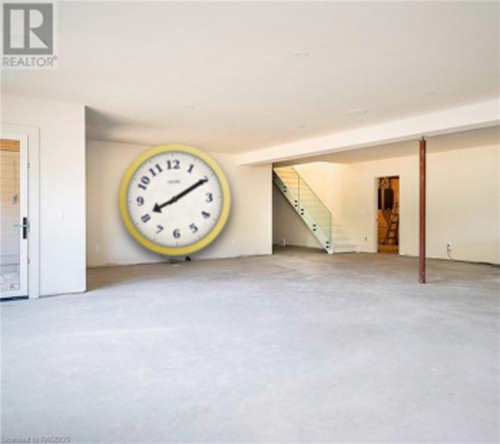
8:10
